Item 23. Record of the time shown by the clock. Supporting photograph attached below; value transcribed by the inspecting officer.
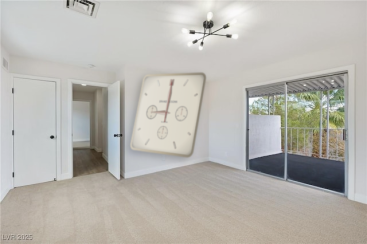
9:00
